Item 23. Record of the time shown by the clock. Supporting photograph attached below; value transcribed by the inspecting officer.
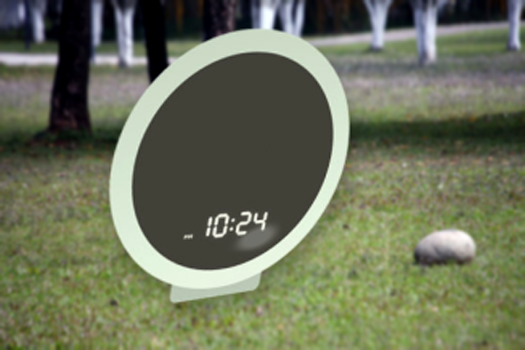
10:24
